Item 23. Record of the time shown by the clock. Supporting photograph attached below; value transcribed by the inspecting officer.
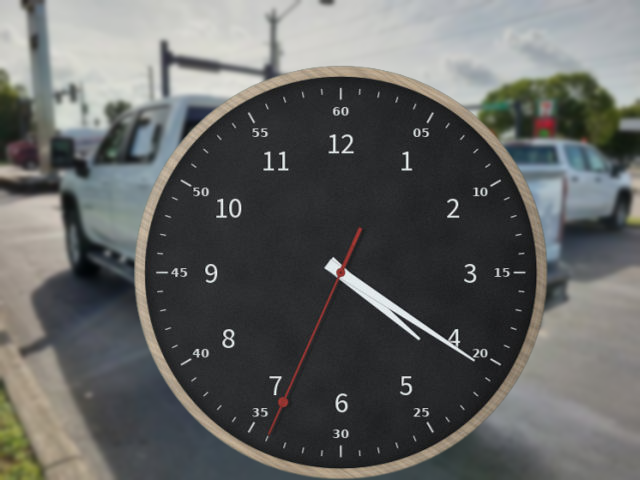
4:20:34
